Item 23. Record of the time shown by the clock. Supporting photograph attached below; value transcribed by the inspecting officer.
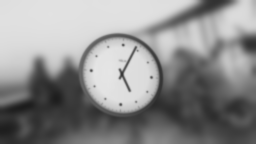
5:04
